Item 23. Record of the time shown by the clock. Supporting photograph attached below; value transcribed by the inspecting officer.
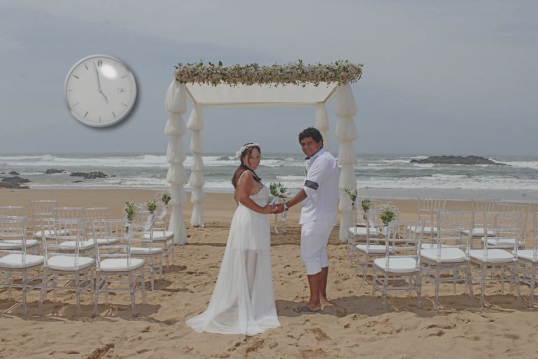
4:58
